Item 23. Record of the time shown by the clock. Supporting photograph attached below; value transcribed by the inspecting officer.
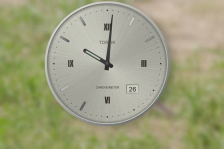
10:01
